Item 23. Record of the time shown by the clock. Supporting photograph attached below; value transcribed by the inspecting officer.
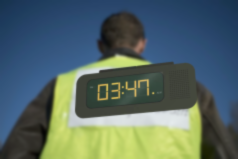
3:47
